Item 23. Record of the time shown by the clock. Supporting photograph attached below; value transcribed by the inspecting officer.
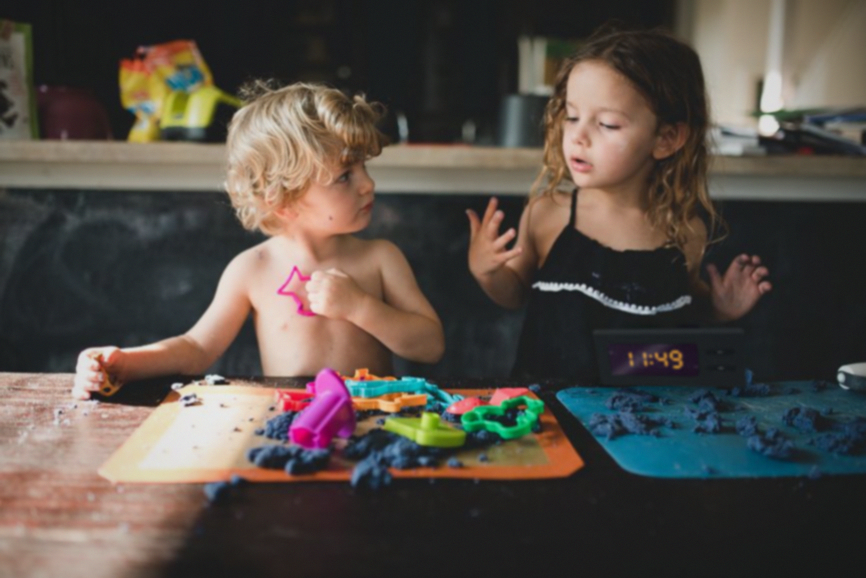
11:49
